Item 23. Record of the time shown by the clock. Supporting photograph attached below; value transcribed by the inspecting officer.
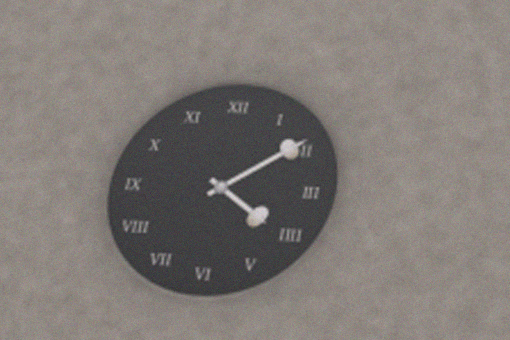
4:09
